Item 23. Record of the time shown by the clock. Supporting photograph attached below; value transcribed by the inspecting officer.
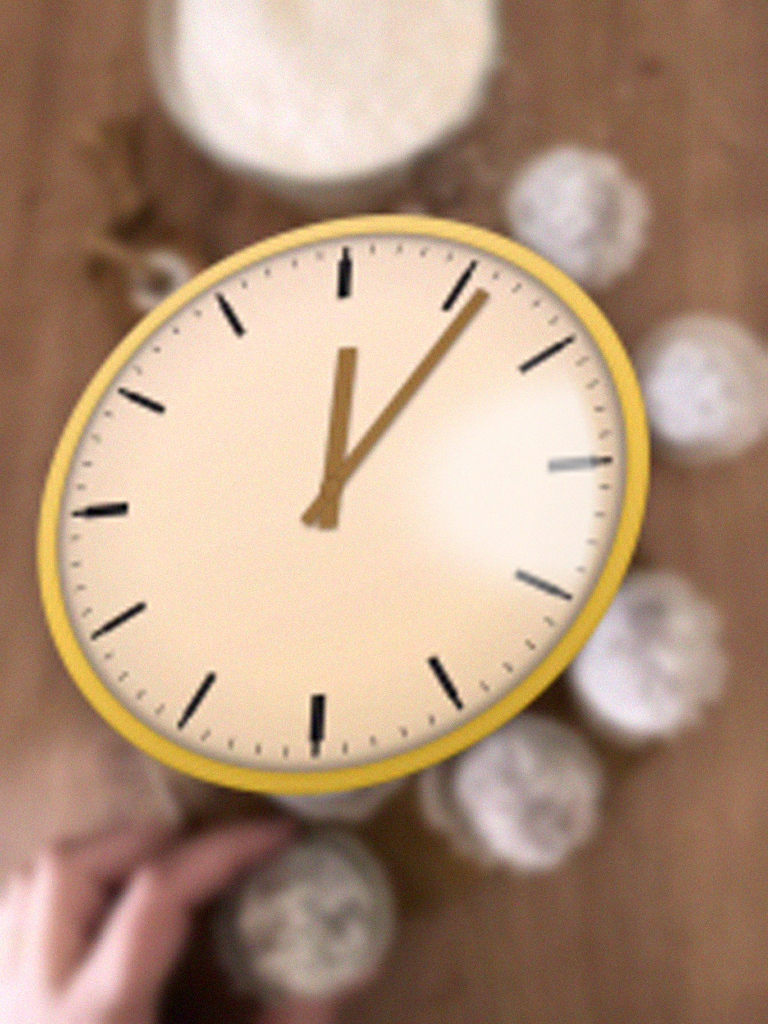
12:06
